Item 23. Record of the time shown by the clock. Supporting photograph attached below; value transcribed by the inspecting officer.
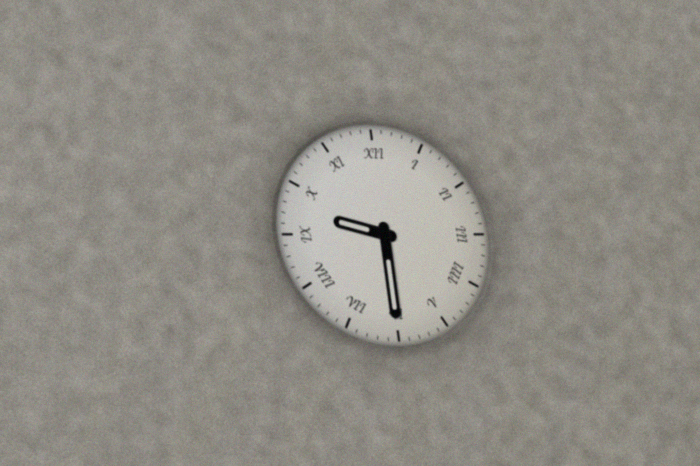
9:30
